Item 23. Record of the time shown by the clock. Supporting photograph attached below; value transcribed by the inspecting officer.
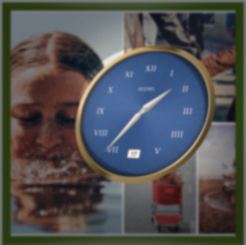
1:36
